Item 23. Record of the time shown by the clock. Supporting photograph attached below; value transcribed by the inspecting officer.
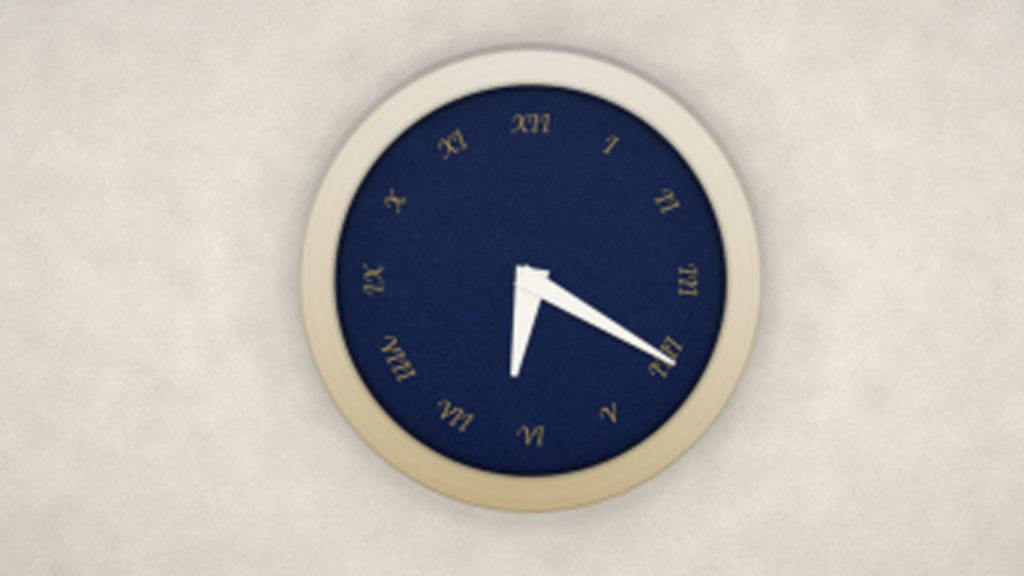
6:20
